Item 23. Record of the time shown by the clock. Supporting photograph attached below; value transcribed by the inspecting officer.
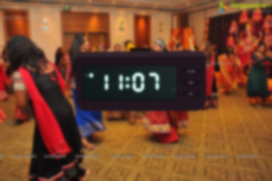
11:07
